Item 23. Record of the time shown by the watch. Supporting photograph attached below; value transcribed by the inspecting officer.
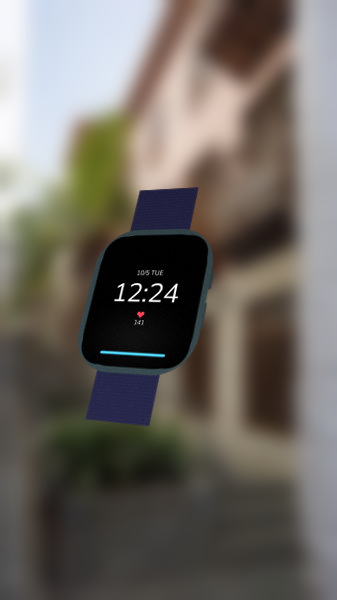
12:24
